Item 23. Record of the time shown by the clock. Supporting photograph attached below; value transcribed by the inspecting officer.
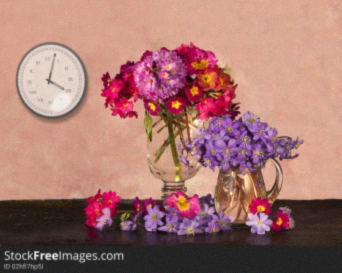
4:03
